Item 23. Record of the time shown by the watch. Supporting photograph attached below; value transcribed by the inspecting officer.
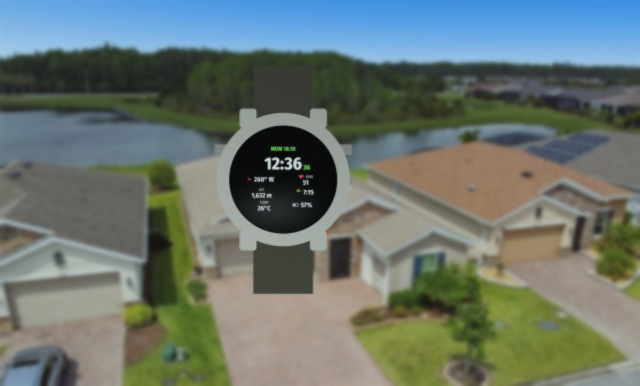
12:36
